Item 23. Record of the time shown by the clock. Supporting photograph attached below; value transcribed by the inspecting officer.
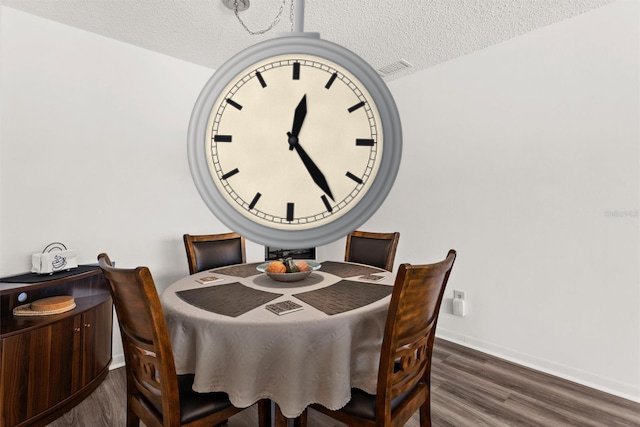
12:24
